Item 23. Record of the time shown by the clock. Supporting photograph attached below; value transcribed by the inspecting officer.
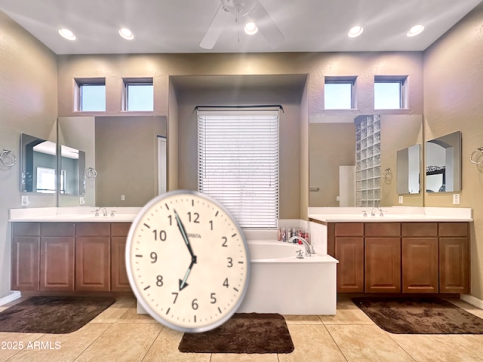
6:56
